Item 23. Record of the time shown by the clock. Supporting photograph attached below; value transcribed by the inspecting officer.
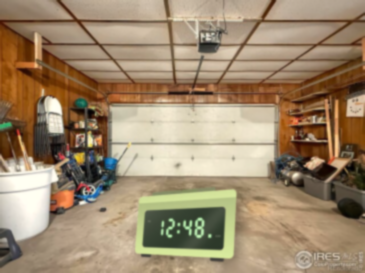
12:48
